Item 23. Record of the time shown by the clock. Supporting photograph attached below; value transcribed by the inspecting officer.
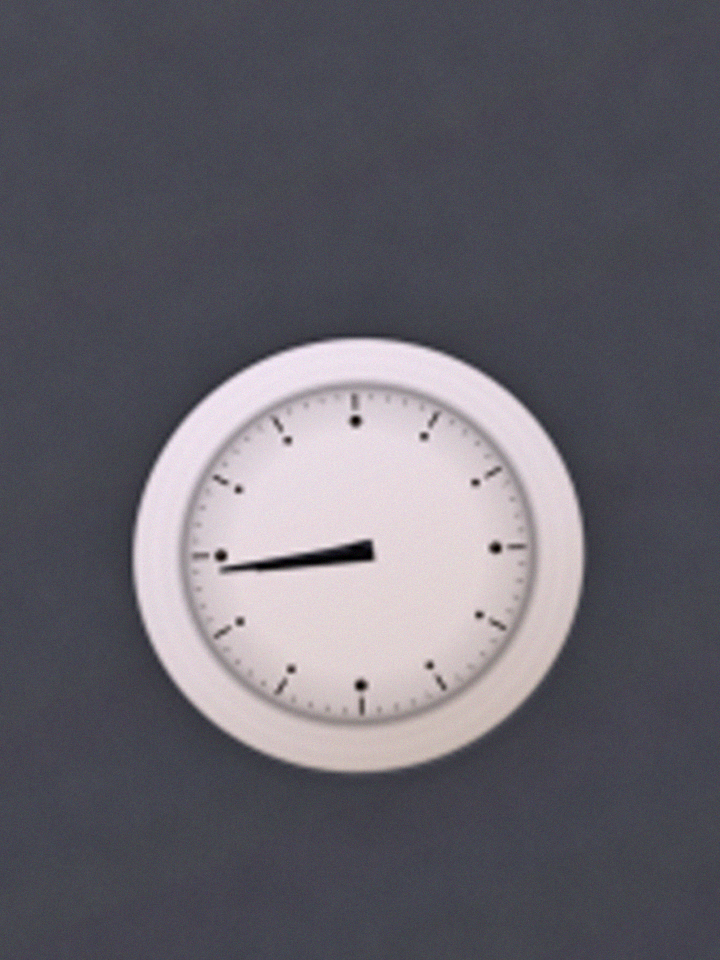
8:44
